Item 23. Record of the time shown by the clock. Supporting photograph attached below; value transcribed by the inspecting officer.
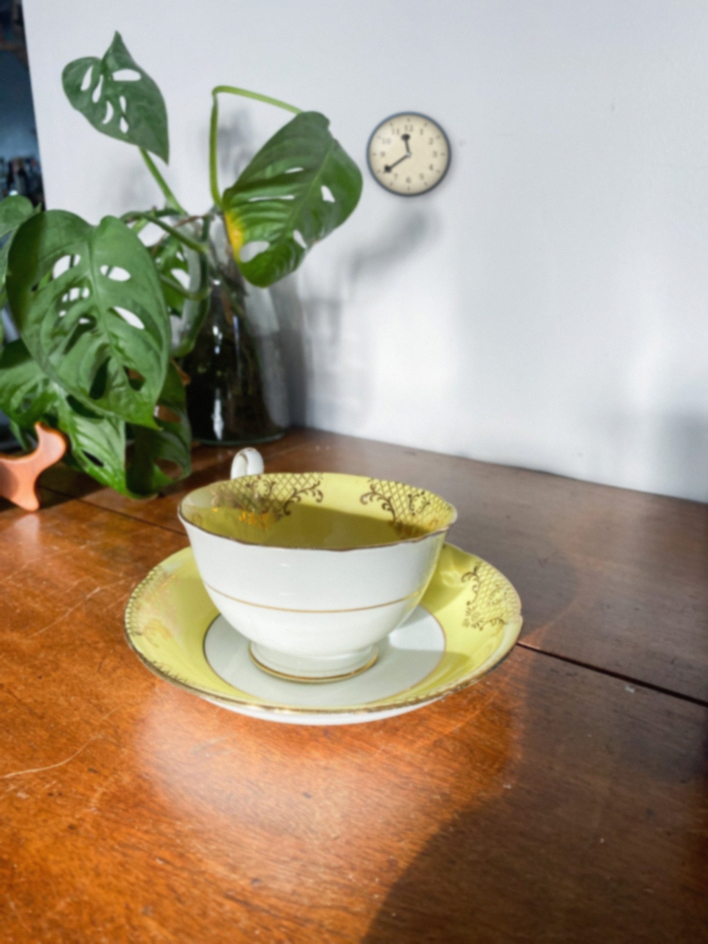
11:39
